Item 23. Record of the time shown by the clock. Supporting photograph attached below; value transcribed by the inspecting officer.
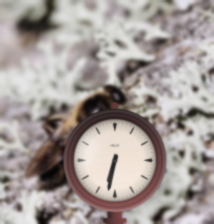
6:32
